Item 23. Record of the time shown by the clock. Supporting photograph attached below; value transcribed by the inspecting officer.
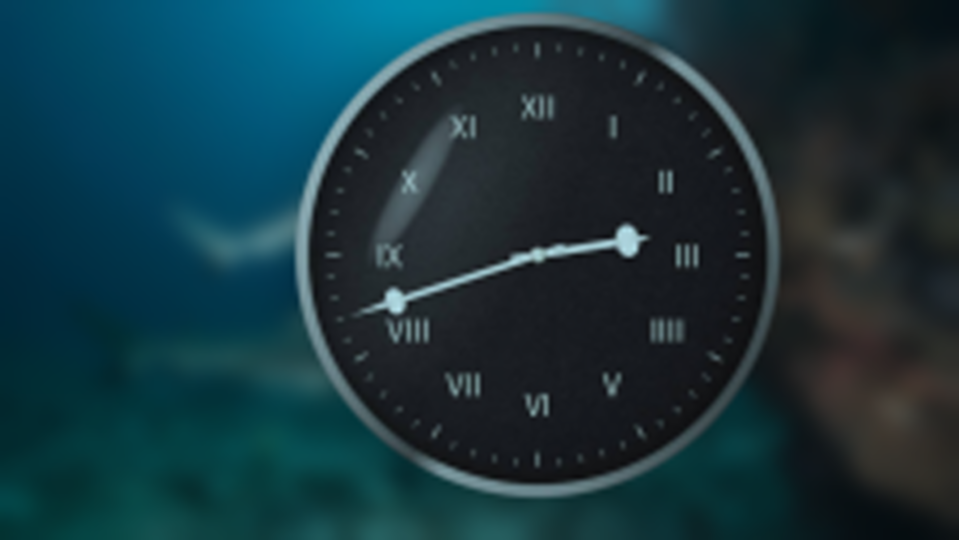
2:42
